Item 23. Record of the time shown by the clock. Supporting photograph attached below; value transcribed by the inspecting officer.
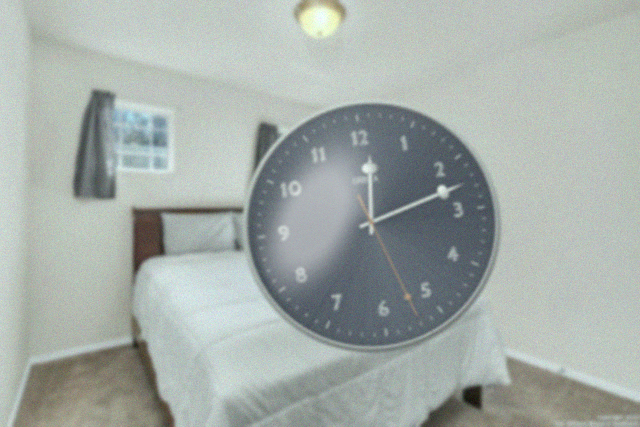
12:12:27
